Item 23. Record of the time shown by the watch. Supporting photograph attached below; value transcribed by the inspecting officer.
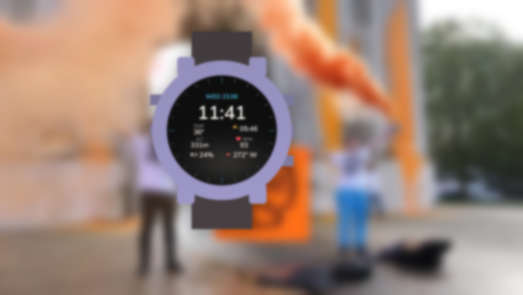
11:41
